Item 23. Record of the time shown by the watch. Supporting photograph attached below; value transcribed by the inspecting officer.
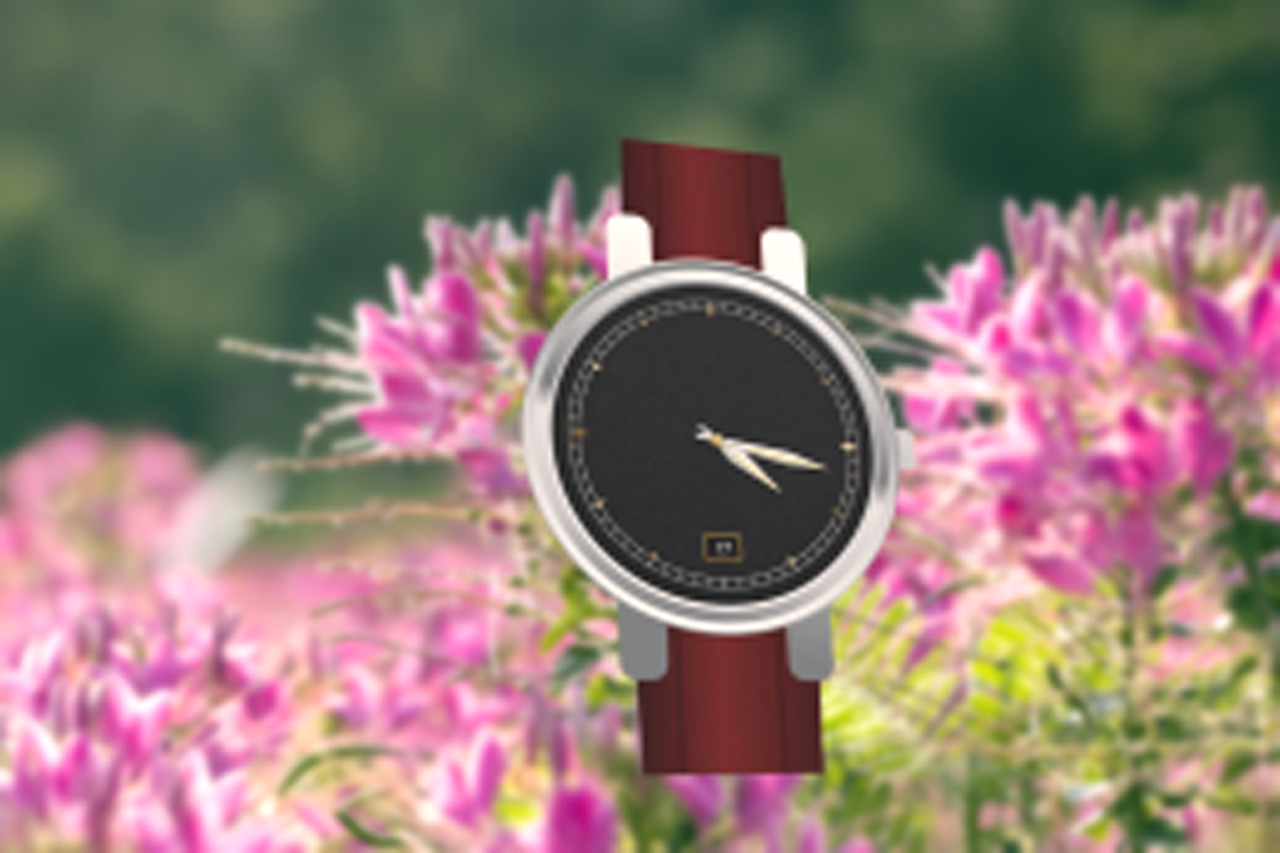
4:17
